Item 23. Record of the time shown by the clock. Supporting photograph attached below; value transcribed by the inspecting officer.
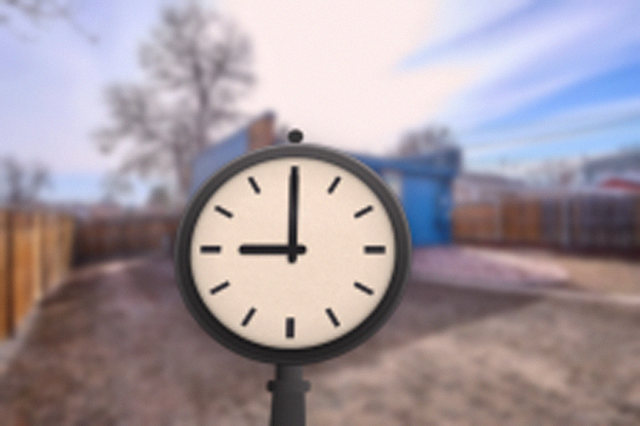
9:00
